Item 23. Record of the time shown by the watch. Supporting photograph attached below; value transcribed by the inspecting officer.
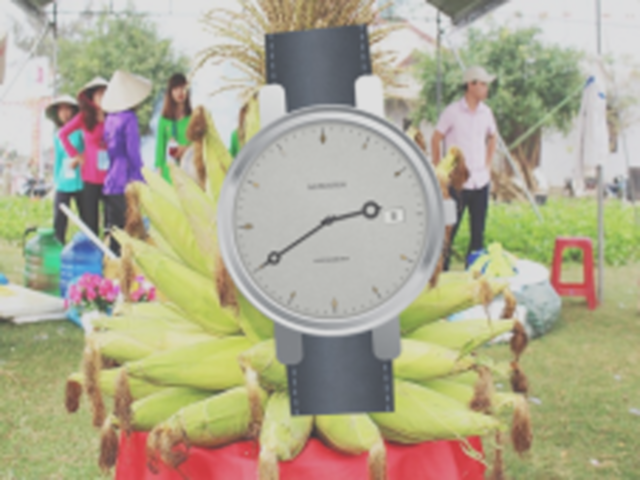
2:40
